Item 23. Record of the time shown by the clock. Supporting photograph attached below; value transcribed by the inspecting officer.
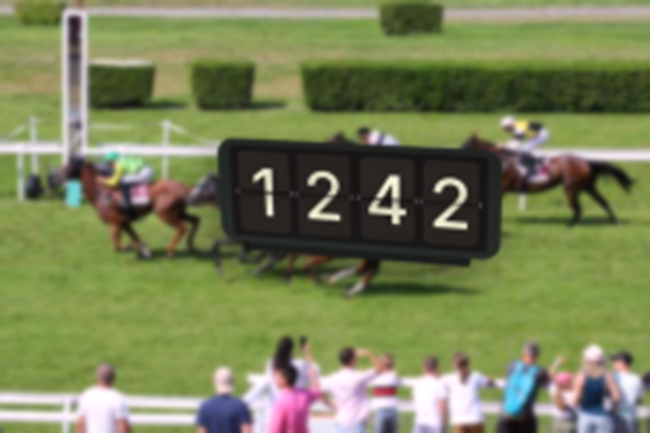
12:42
